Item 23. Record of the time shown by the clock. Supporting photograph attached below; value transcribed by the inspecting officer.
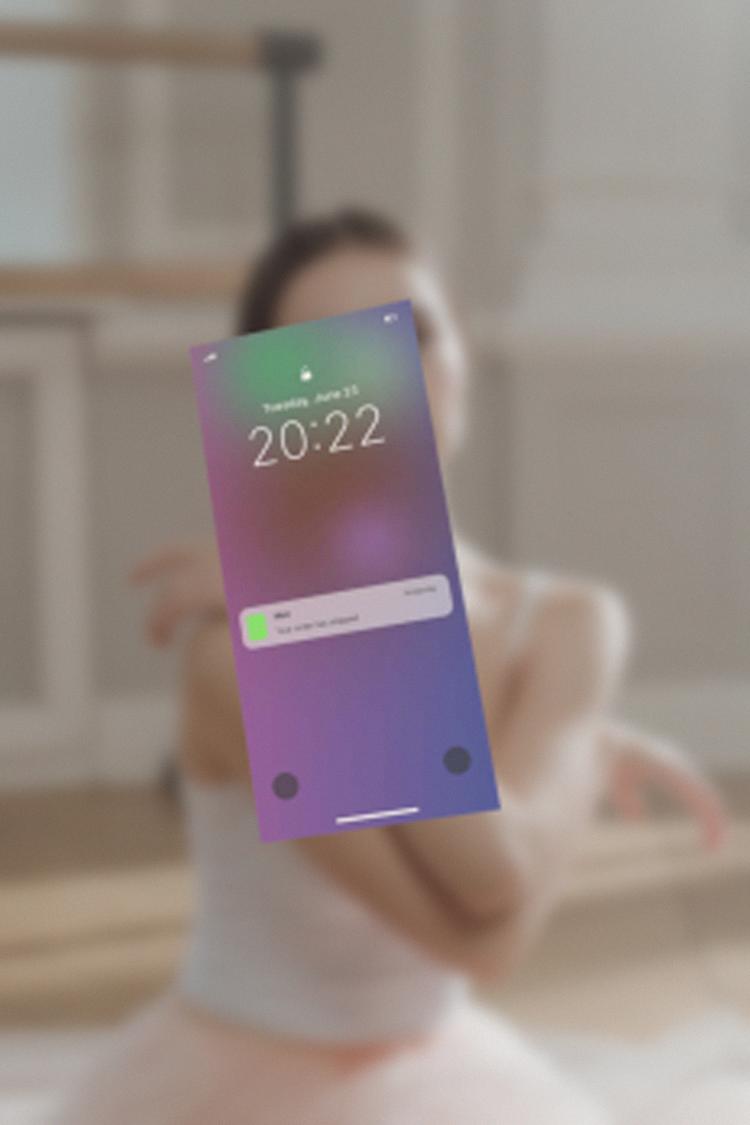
20:22
